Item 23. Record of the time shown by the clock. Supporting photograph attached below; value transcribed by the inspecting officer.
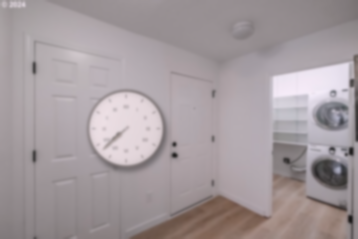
7:38
